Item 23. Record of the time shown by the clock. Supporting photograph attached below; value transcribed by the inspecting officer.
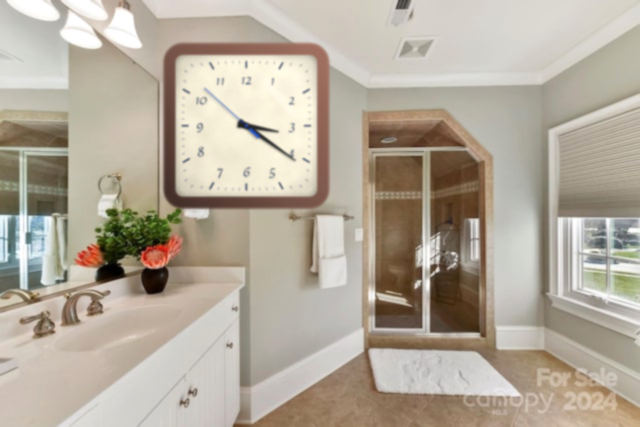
3:20:52
